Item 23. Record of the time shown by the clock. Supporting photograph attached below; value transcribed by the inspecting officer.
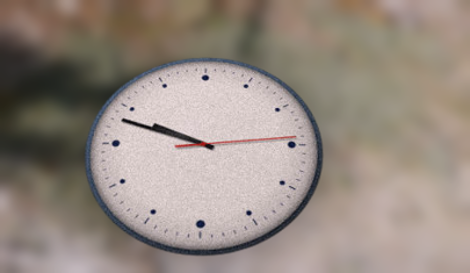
9:48:14
